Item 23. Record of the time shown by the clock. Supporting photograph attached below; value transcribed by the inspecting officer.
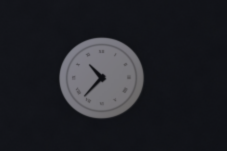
10:37
